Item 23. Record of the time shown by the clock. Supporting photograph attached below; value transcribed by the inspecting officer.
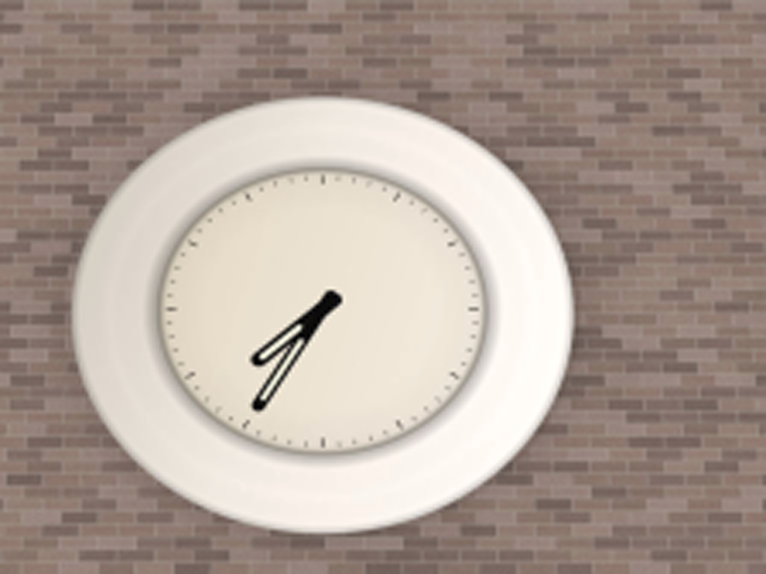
7:35
